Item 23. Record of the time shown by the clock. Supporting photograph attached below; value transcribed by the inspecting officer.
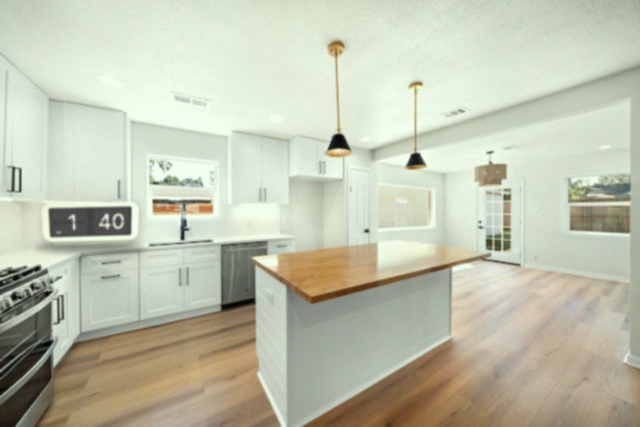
1:40
